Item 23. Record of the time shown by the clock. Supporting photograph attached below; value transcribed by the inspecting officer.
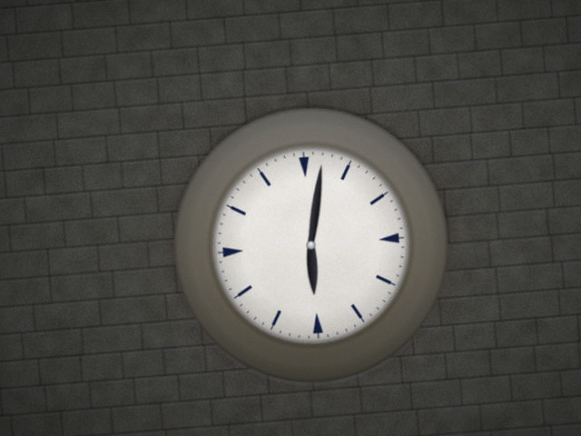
6:02
